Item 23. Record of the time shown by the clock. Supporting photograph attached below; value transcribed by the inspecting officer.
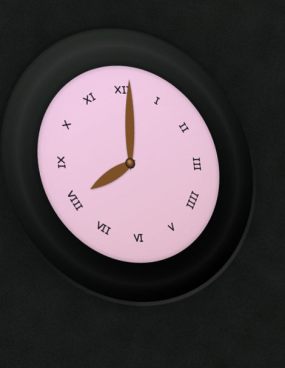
8:01
